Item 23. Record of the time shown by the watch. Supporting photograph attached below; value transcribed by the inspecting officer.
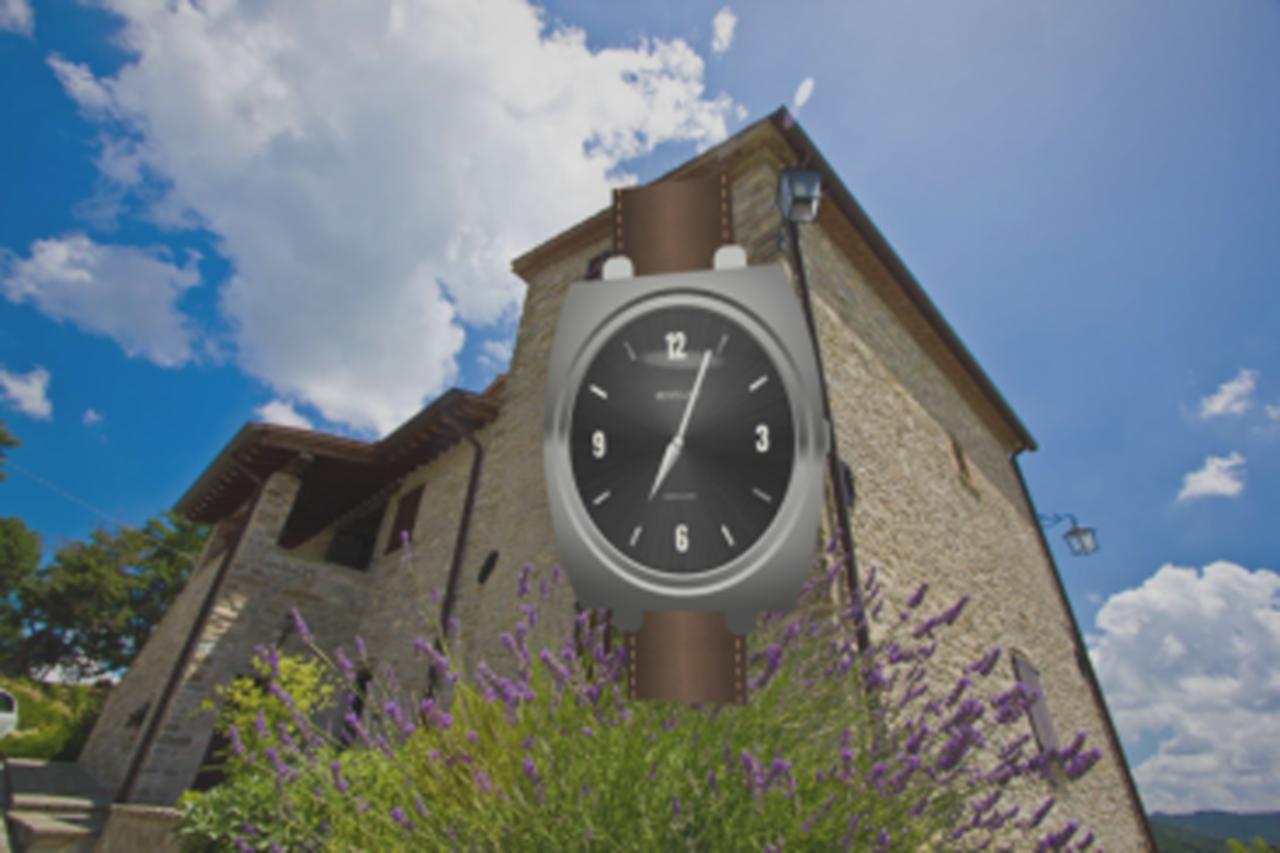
7:04
